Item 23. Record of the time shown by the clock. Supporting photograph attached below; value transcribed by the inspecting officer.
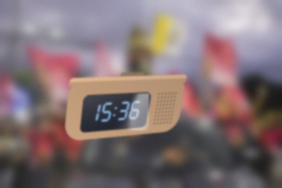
15:36
